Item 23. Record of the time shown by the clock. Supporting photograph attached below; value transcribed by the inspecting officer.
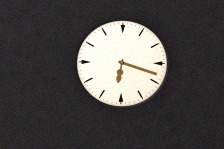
6:18
